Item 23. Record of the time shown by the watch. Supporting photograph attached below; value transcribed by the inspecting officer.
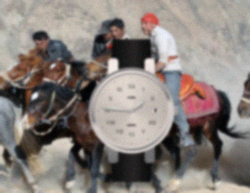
1:46
